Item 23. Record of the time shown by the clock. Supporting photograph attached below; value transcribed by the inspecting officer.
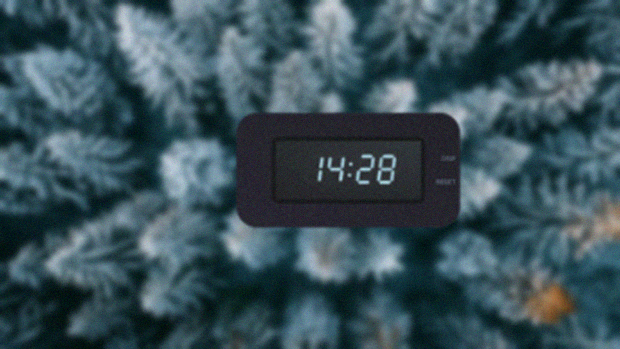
14:28
